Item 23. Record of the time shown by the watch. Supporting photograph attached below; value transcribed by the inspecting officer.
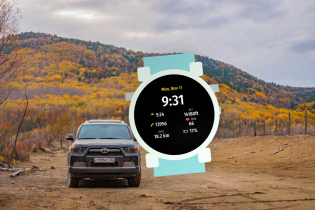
9:31
